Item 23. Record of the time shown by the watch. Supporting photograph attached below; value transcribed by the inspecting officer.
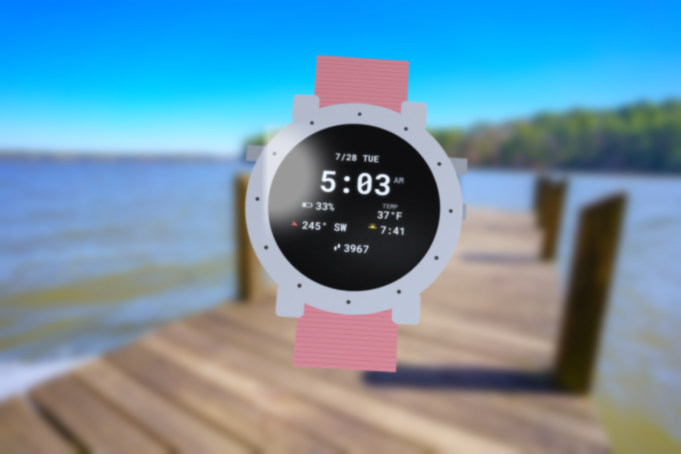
5:03
